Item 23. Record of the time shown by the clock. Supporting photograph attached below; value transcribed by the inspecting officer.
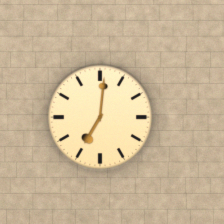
7:01
